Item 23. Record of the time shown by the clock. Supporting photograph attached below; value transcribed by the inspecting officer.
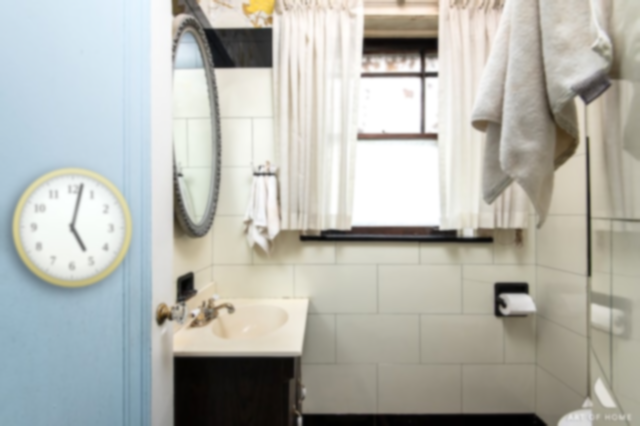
5:02
